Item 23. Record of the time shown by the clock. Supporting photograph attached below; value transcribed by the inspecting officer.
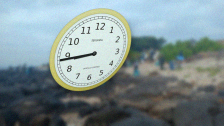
8:44
